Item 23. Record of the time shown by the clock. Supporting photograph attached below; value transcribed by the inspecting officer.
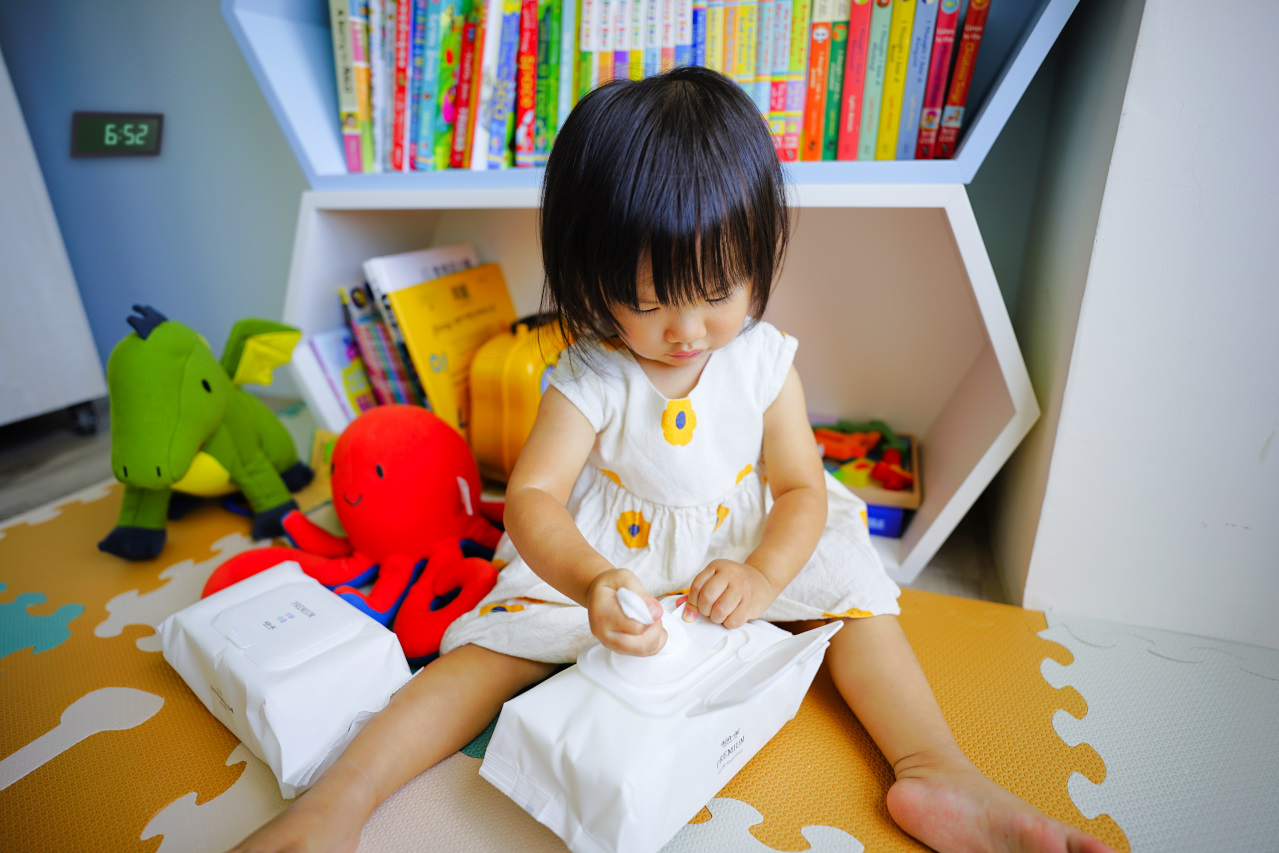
6:52
